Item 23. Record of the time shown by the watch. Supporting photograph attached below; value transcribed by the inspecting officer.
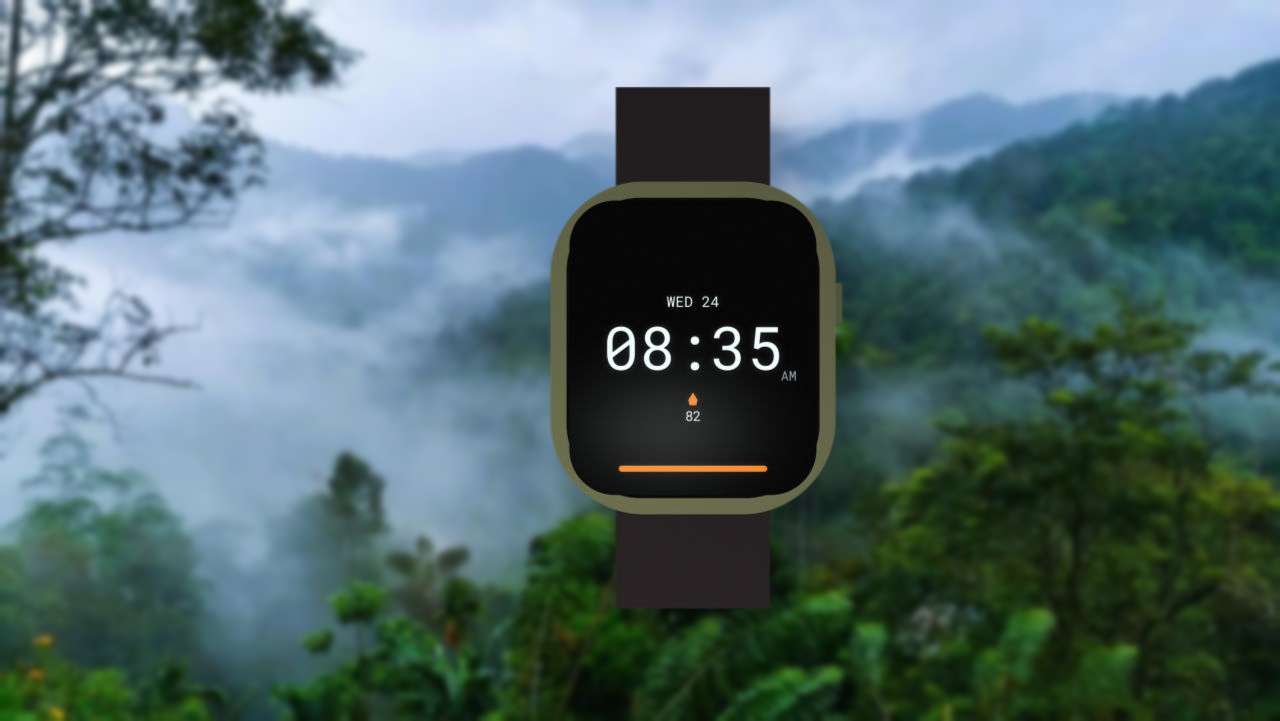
8:35
